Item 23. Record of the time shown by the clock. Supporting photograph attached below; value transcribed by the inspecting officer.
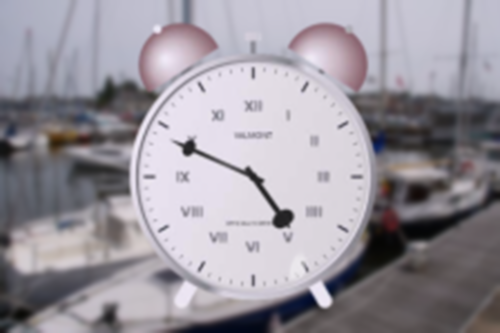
4:49
